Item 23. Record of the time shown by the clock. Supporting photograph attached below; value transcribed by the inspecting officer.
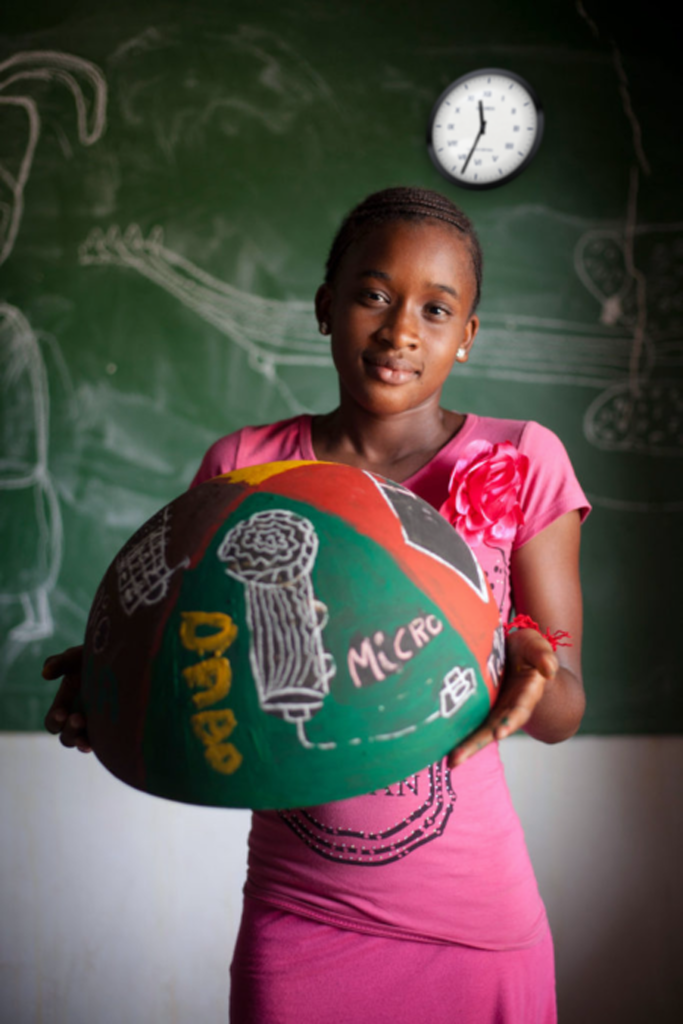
11:33
